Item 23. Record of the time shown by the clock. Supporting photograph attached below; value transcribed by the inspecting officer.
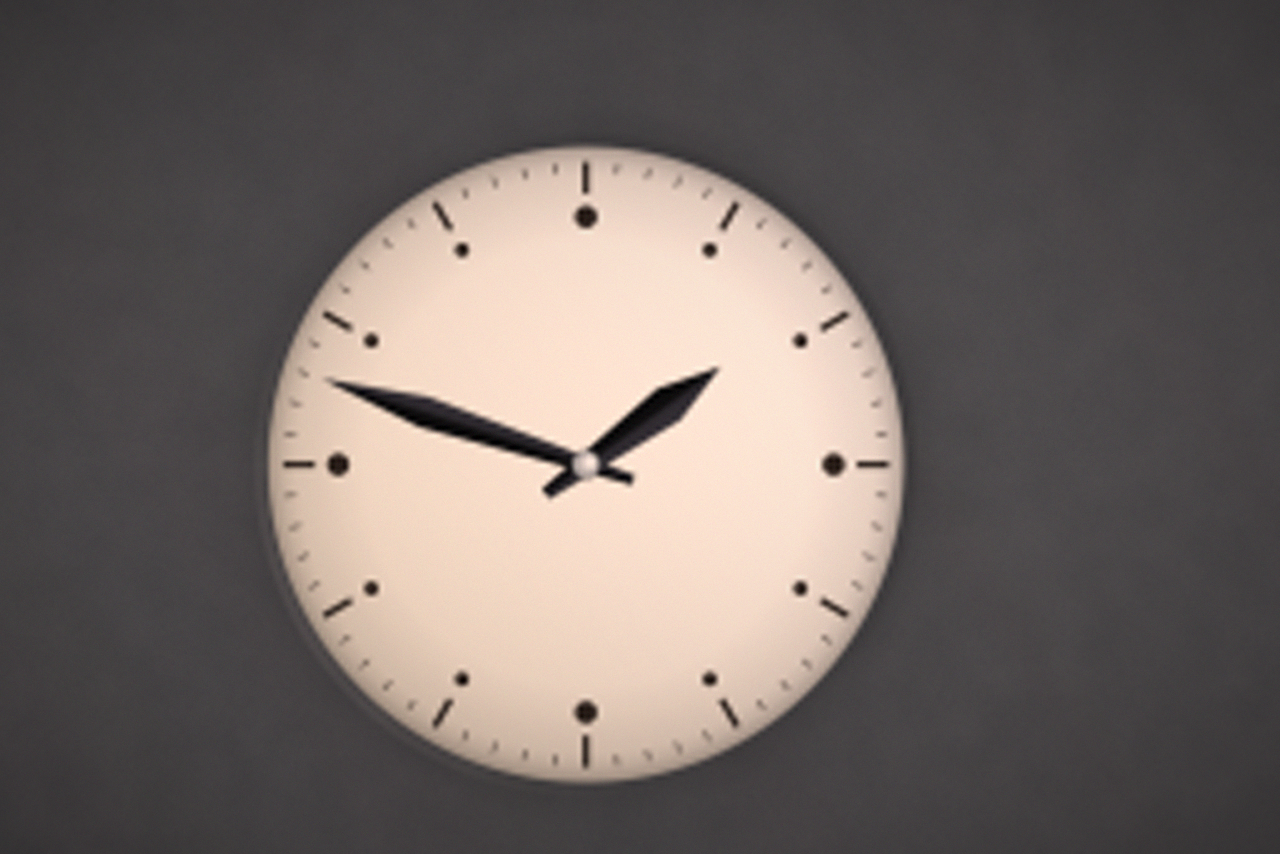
1:48
